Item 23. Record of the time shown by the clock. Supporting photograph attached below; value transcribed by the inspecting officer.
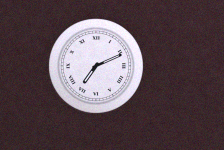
7:11
